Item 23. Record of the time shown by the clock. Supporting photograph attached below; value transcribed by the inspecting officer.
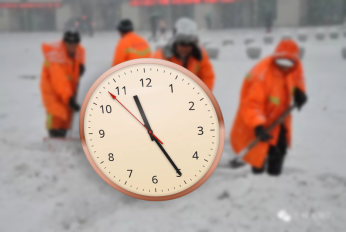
11:24:53
